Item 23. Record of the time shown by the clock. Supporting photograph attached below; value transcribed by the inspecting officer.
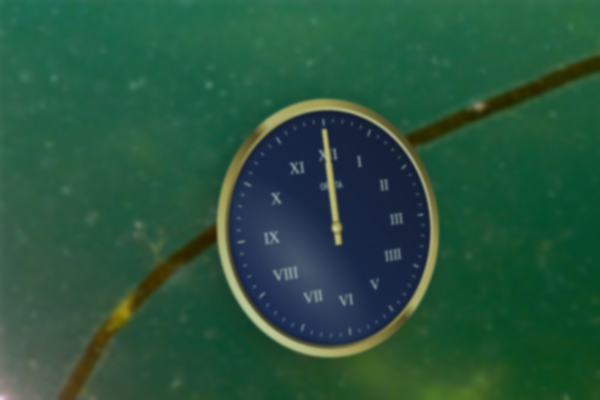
12:00
